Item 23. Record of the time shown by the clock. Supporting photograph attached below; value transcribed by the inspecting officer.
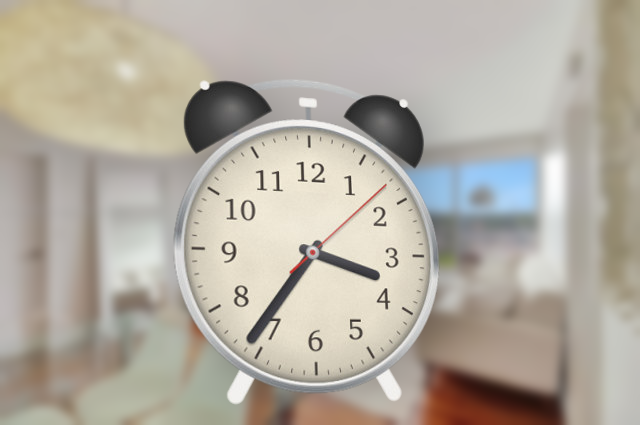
3:36:08
